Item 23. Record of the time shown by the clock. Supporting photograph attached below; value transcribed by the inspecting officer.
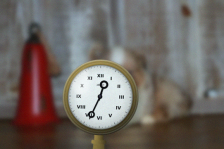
12:34
